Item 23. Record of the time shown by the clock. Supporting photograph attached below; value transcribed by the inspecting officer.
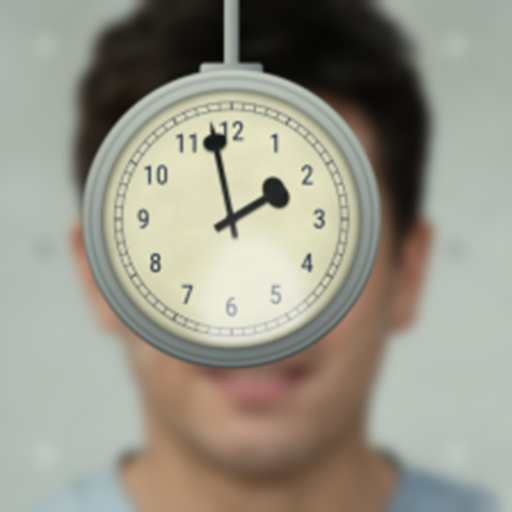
1:58
